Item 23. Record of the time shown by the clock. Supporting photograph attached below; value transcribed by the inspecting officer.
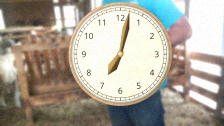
7:02
